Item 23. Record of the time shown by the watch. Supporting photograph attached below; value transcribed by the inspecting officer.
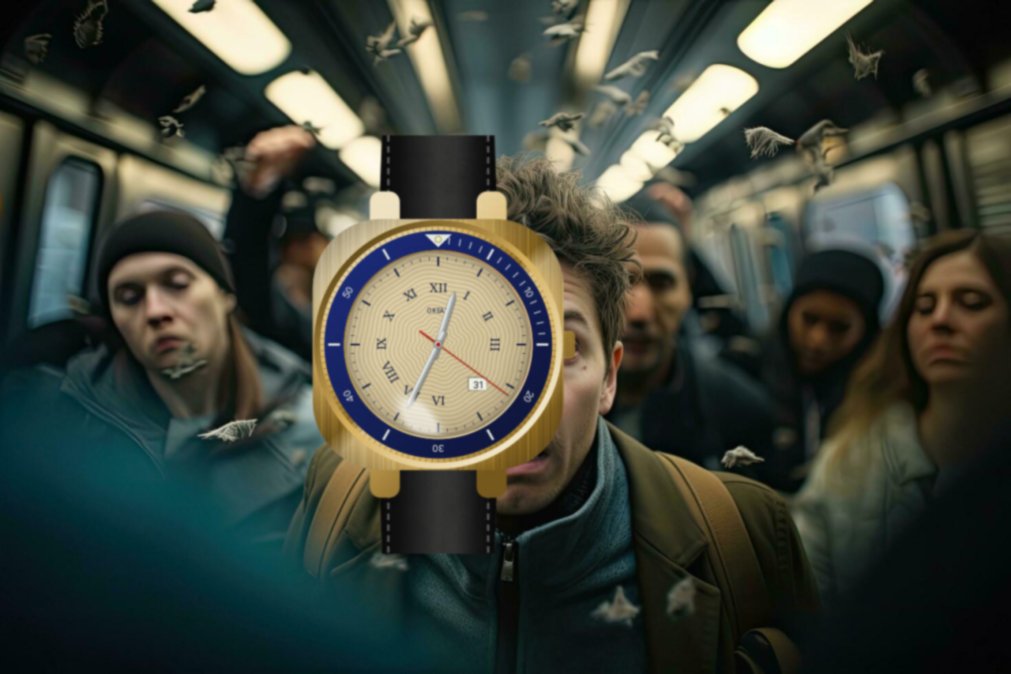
12:34:21
